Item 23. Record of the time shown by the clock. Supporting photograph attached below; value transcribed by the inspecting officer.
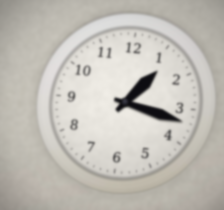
1:17
